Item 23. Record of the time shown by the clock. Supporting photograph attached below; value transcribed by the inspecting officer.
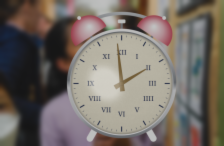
1:59
